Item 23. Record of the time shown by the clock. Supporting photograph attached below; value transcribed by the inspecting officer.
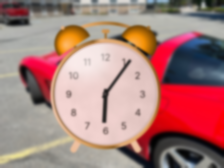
6:06
